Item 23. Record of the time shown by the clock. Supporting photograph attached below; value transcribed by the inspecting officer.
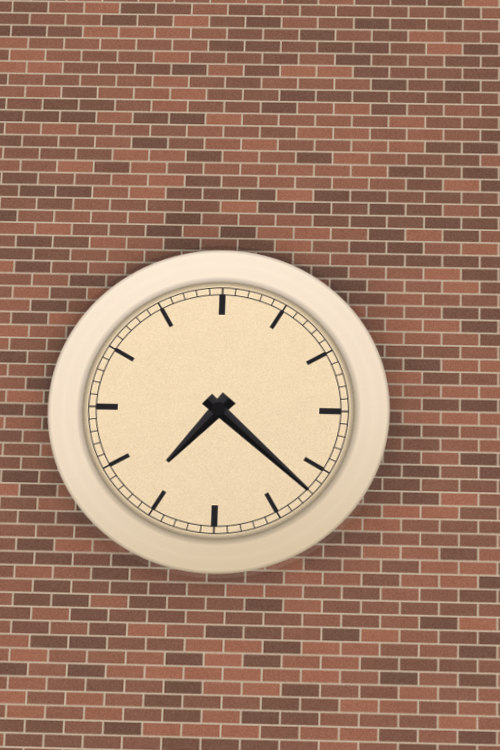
7:22
